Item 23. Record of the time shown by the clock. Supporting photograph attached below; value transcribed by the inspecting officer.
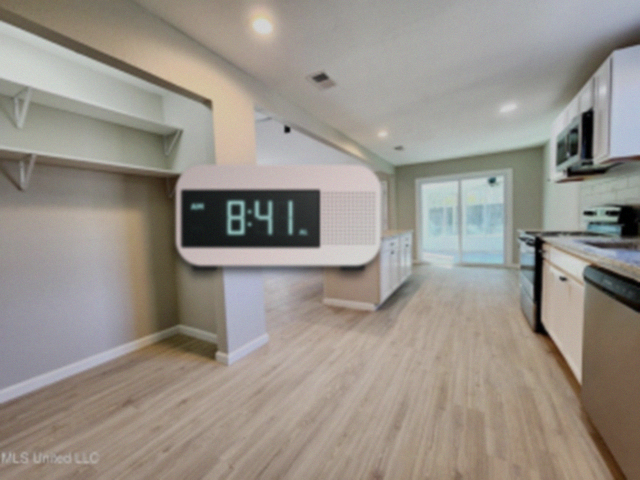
8:41
